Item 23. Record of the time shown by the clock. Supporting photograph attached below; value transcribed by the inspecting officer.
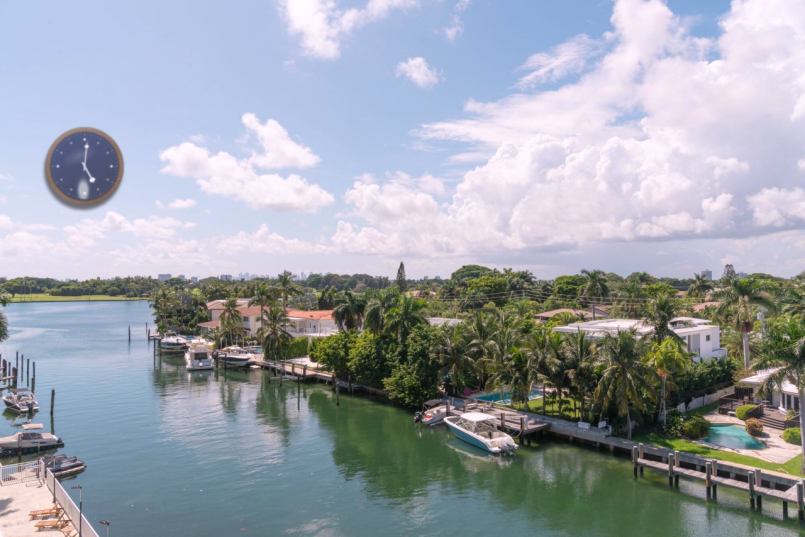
5:01
